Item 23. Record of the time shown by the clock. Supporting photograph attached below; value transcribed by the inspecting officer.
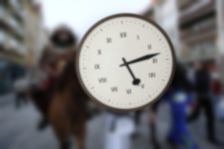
5:13
